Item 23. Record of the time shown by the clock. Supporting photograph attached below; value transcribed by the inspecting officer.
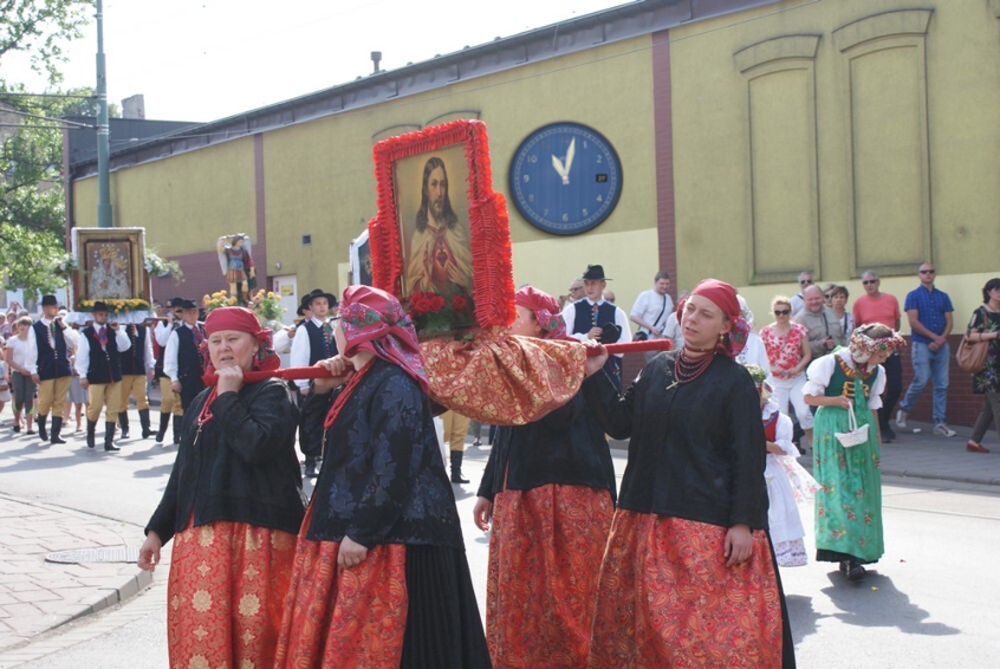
11:02
